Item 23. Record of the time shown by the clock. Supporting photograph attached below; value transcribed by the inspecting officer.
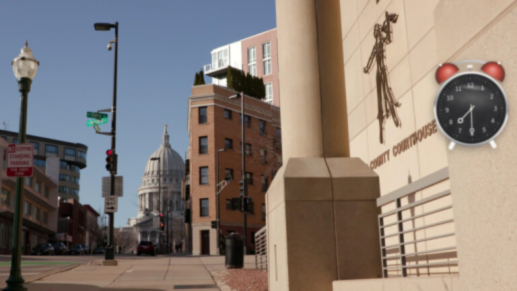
7:30
